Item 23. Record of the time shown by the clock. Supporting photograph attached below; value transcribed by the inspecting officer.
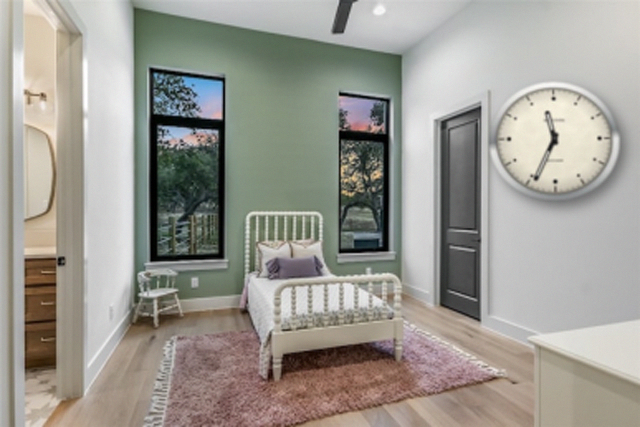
11:34
